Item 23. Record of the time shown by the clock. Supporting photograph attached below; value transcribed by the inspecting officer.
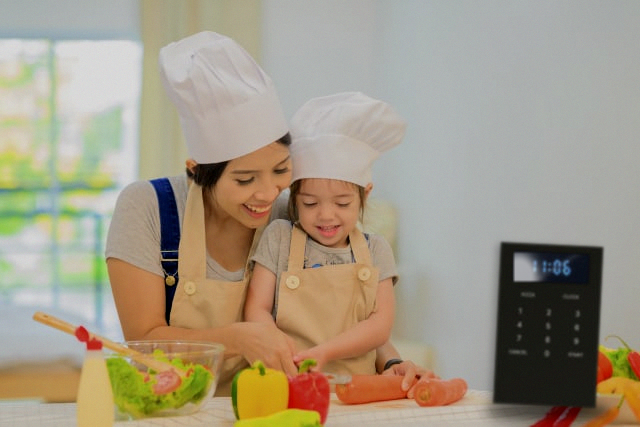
11:06
